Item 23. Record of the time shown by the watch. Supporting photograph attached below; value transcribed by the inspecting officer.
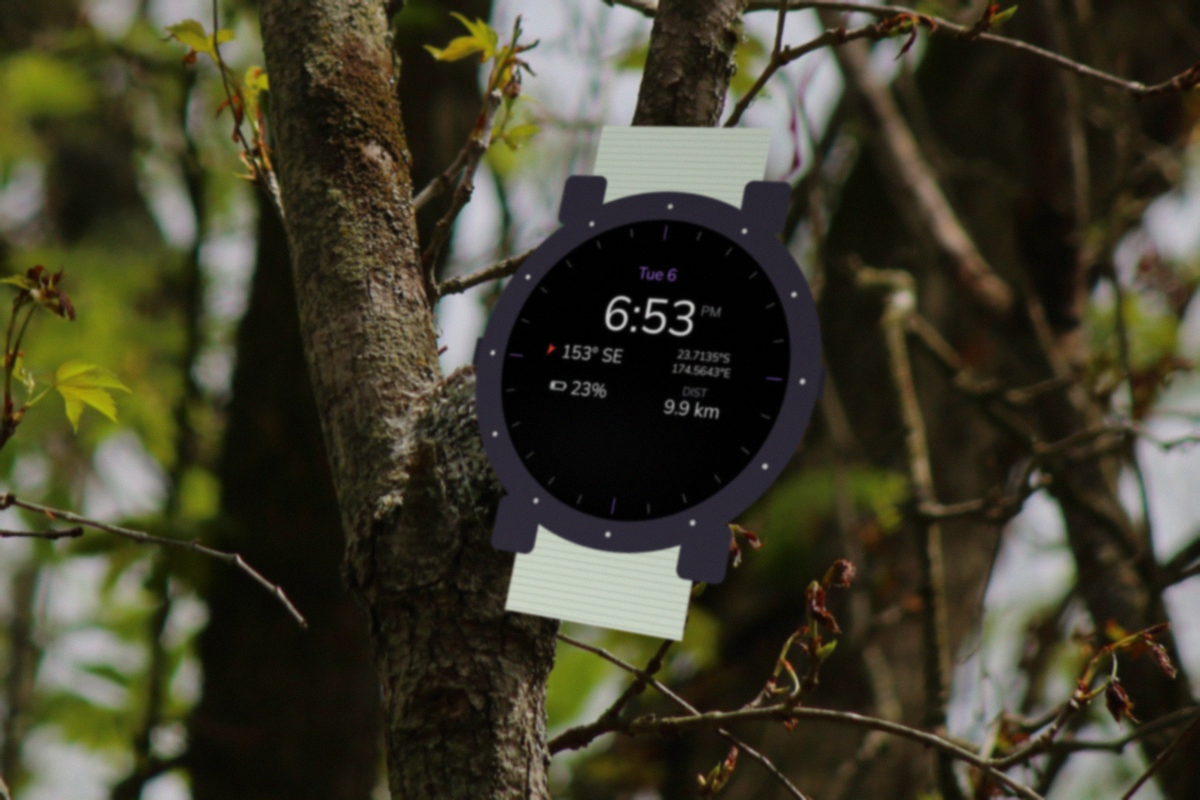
6:53
